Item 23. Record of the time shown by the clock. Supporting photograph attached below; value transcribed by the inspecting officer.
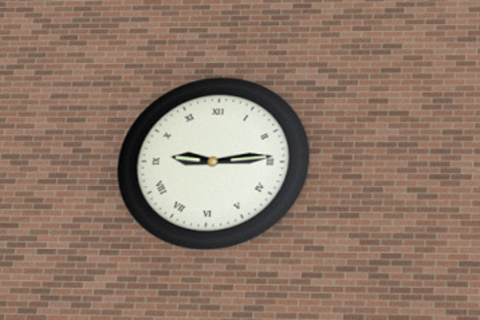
9:14
